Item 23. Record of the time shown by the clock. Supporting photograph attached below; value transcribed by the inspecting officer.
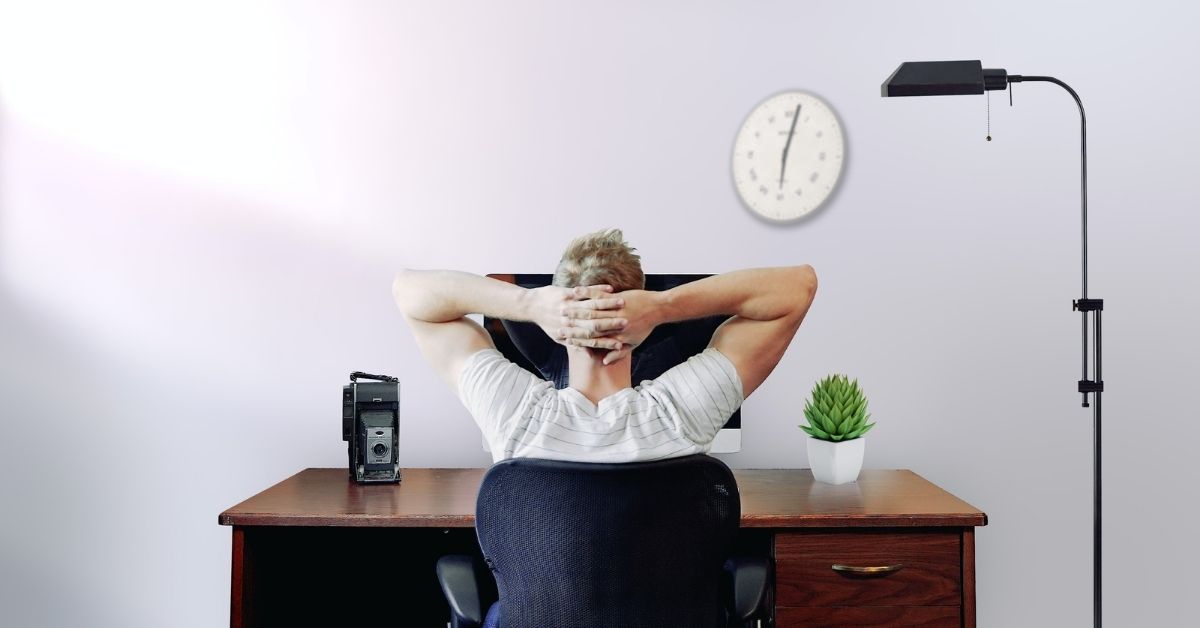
6:02
